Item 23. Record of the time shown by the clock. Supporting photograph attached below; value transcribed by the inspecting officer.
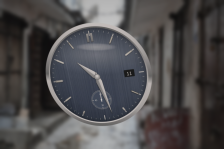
10:28
